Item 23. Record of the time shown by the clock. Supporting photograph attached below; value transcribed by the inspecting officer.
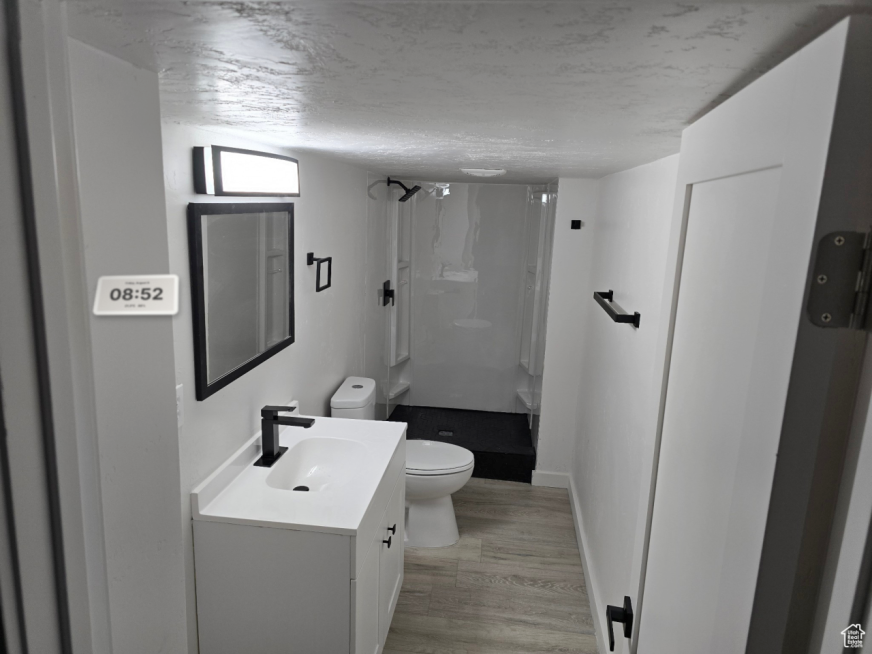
8:52
